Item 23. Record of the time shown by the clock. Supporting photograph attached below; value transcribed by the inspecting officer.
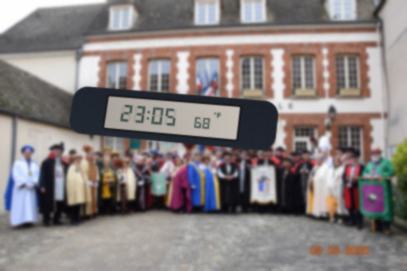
23:05
